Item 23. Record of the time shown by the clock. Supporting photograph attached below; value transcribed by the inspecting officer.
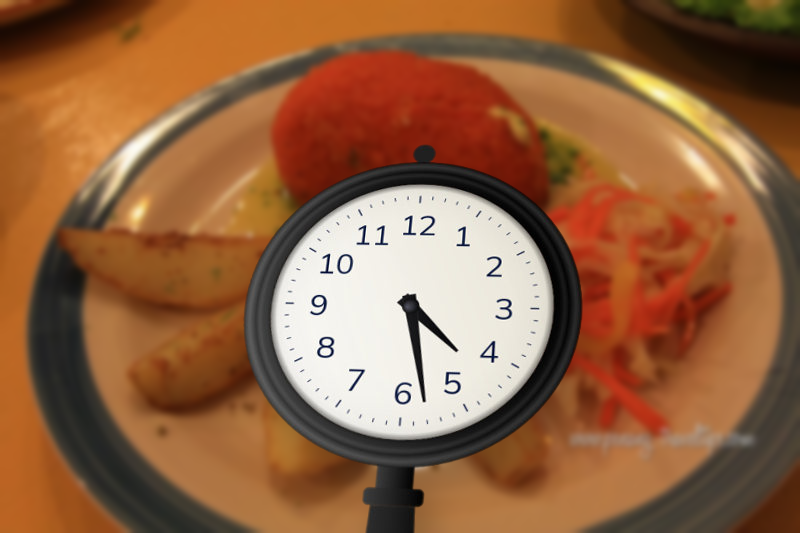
4:28
